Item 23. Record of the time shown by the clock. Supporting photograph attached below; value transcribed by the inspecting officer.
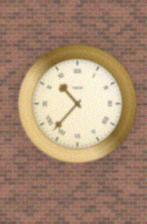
10:37
